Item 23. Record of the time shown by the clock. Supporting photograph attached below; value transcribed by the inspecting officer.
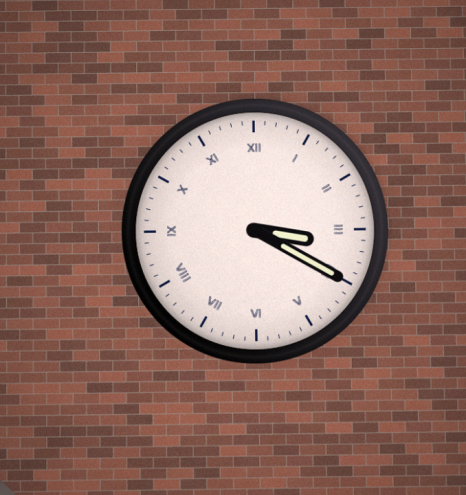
3:20
